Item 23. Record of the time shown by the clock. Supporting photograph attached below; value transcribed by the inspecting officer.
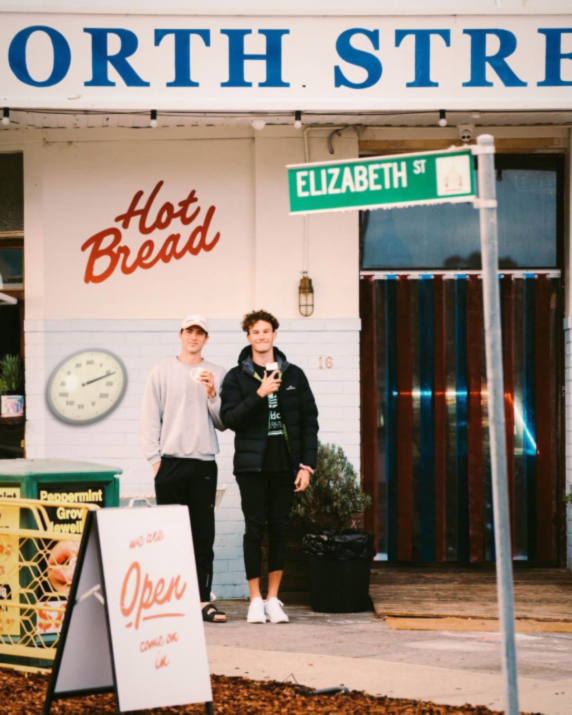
2:11
